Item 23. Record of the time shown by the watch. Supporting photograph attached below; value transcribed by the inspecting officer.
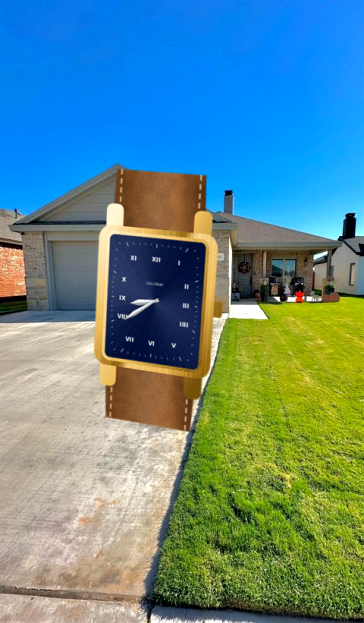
8:39
